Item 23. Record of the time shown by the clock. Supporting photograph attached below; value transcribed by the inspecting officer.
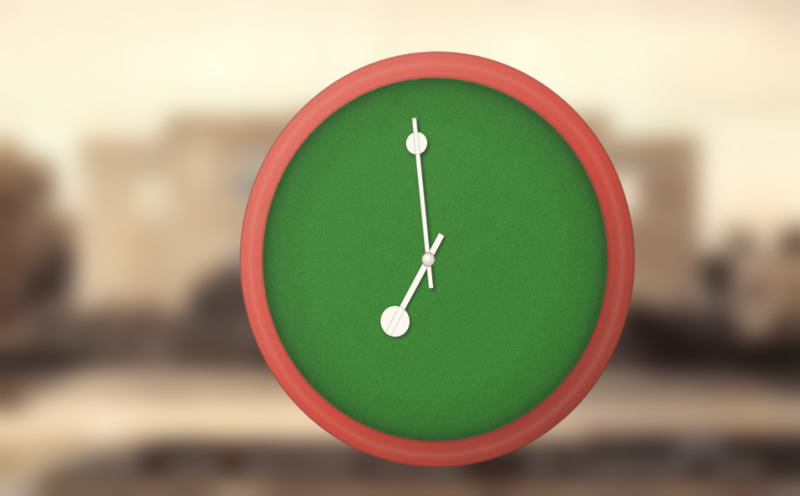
6:59
